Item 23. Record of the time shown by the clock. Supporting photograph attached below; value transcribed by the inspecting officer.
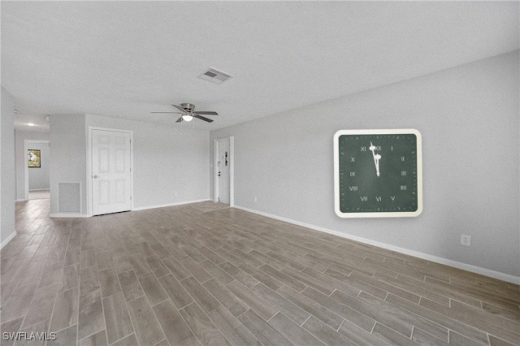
11:58
